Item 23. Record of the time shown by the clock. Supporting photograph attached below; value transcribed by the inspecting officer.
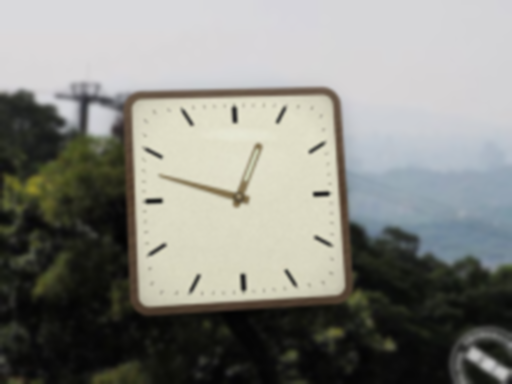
12:48
